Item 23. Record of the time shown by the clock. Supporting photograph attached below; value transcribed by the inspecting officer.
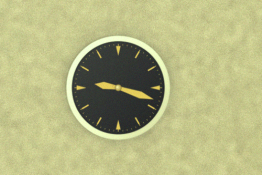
9:18
